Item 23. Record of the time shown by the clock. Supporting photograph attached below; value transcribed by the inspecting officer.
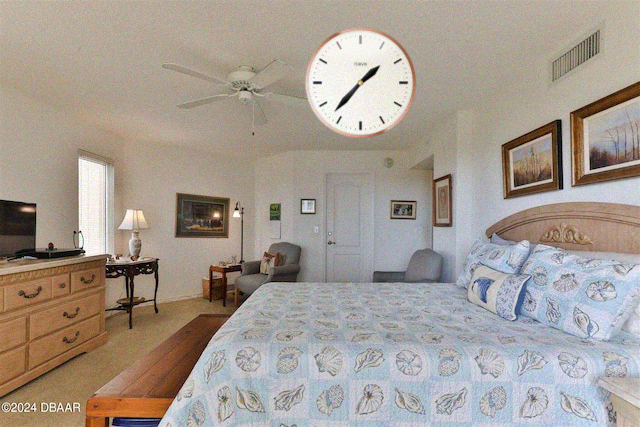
1:37
